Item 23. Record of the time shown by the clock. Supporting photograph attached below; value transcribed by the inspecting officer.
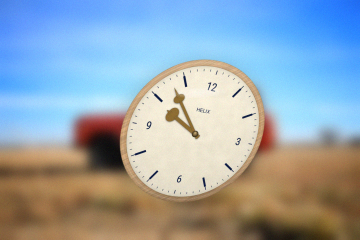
9:53
